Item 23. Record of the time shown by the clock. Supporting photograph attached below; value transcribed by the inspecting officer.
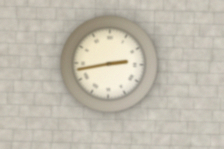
2:43
